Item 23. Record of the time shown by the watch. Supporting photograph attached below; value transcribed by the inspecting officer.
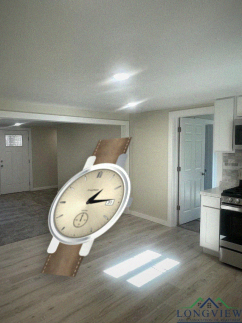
1:14
